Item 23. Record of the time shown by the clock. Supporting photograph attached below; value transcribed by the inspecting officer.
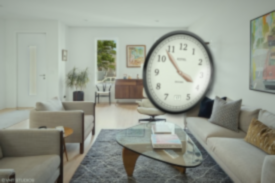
3:53
